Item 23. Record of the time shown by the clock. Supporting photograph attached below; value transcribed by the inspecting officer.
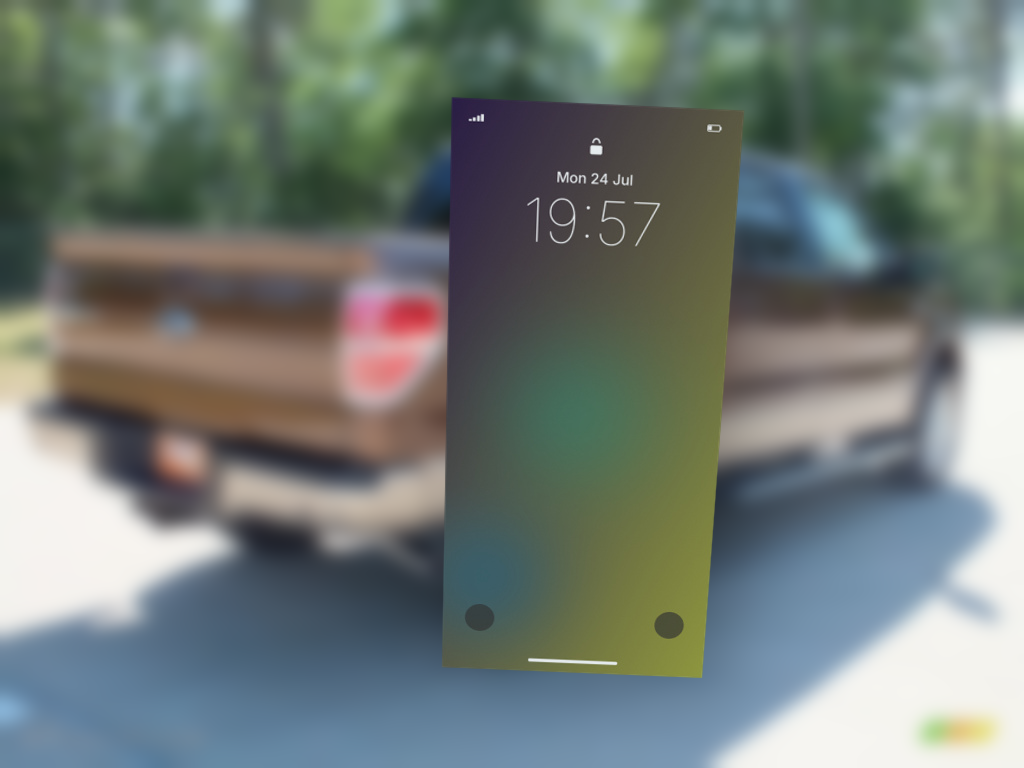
19:57
